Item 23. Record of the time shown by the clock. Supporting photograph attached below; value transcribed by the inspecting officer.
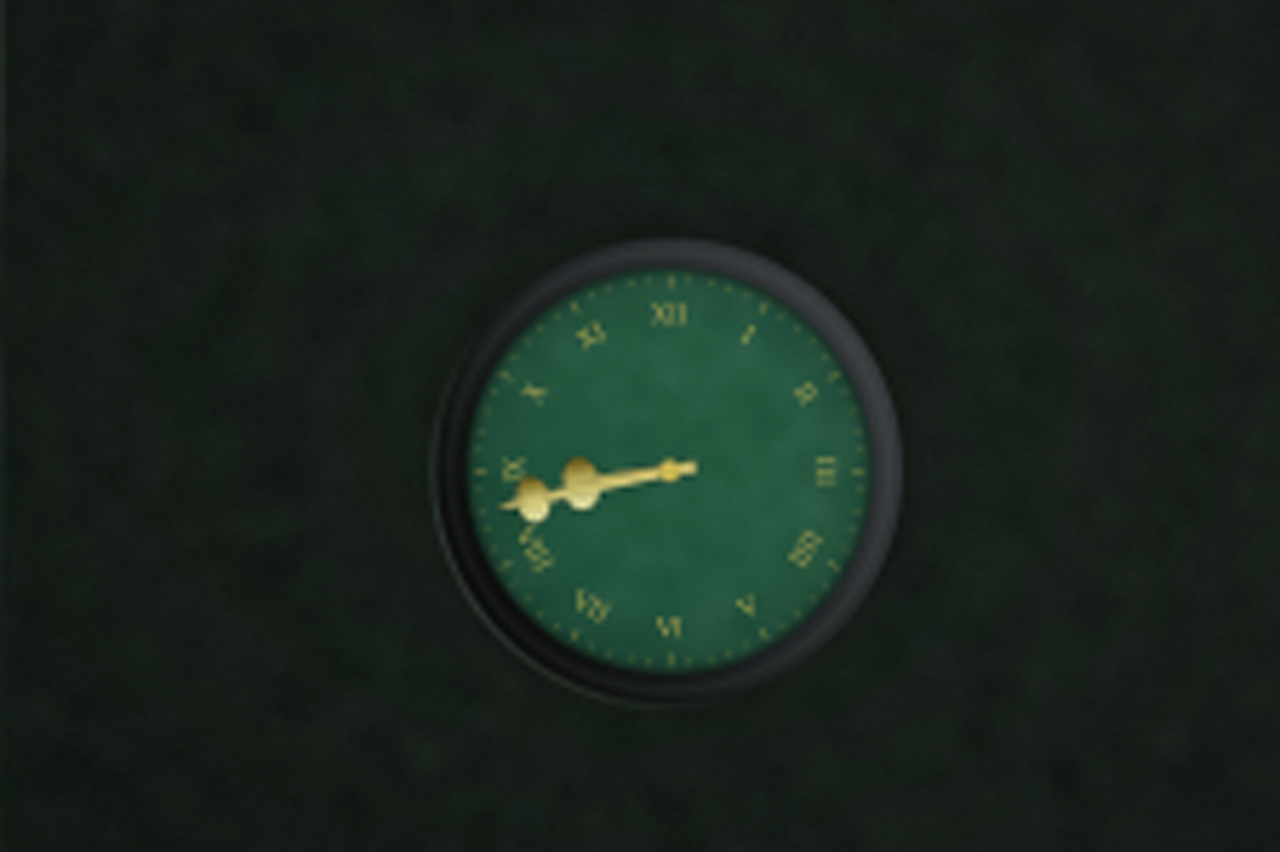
8:43
